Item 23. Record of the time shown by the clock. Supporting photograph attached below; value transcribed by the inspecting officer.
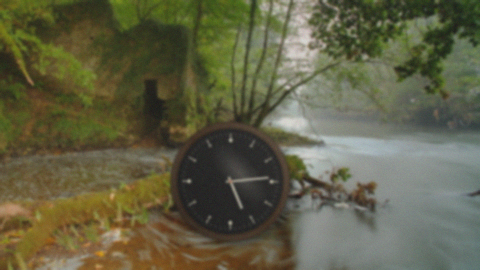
5:14
